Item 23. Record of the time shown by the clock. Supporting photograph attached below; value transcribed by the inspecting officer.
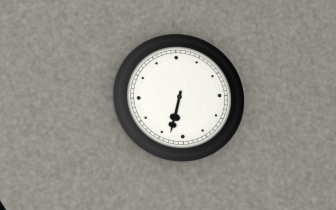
6:33
